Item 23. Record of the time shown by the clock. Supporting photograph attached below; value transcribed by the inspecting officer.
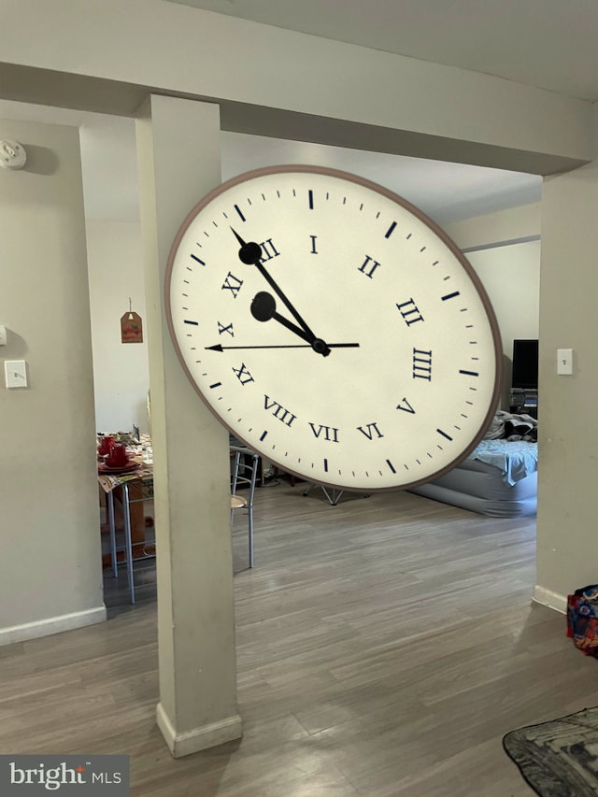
10:58:48
